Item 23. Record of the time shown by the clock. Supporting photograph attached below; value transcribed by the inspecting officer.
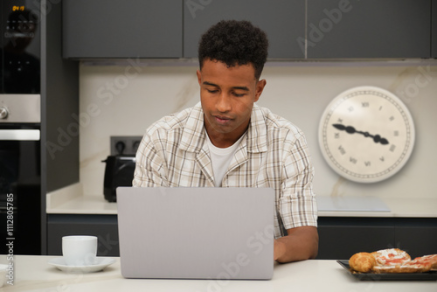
3:48
